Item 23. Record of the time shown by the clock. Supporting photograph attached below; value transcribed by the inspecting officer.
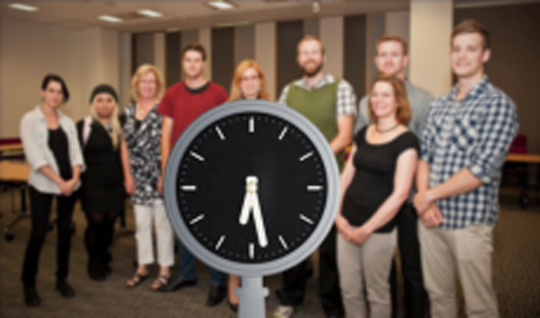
6:28
